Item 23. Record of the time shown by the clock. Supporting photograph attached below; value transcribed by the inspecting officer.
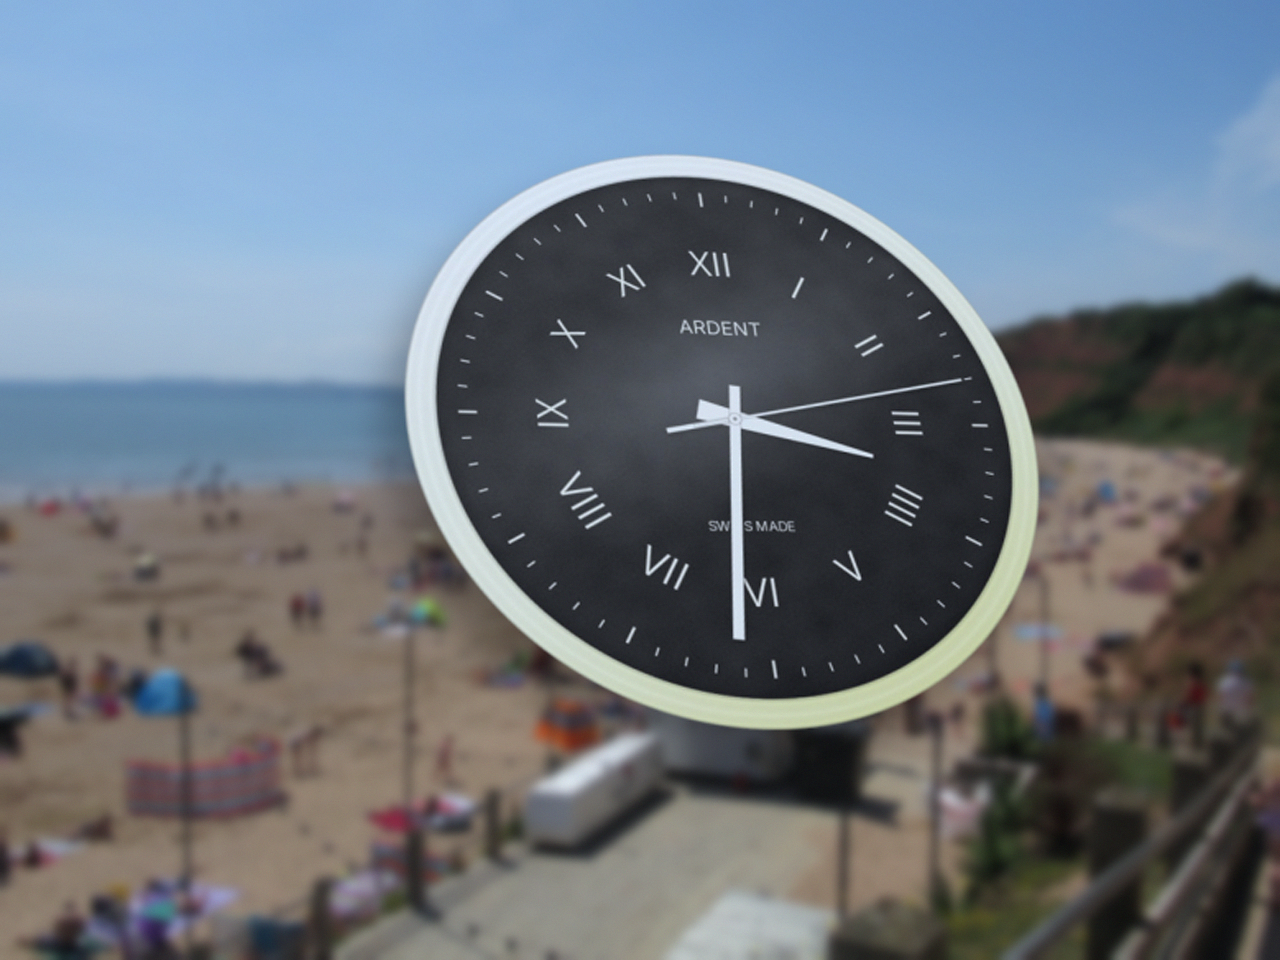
3:31:13
